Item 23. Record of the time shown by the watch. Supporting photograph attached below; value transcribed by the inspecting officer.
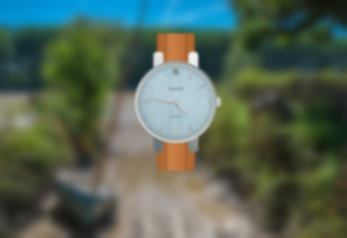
4:46
